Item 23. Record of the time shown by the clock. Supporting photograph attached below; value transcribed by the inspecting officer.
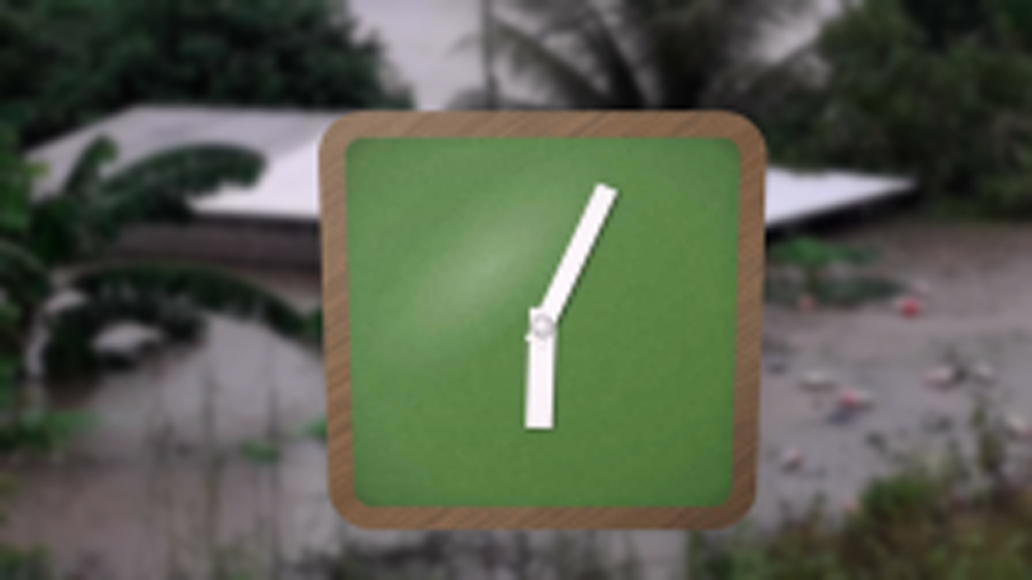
6:04
